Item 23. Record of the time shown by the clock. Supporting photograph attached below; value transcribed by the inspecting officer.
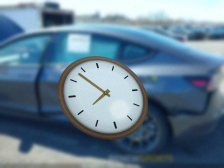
7:53
